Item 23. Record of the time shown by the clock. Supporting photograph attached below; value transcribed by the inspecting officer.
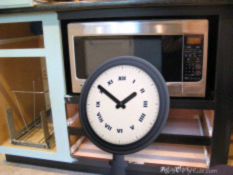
1:51
